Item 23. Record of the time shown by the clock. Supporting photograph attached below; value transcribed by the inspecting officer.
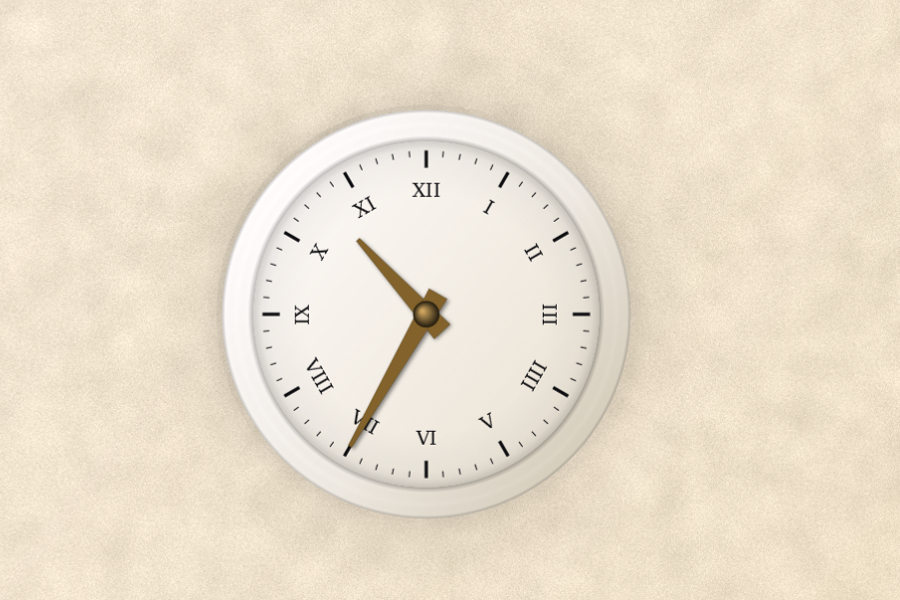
10:35
